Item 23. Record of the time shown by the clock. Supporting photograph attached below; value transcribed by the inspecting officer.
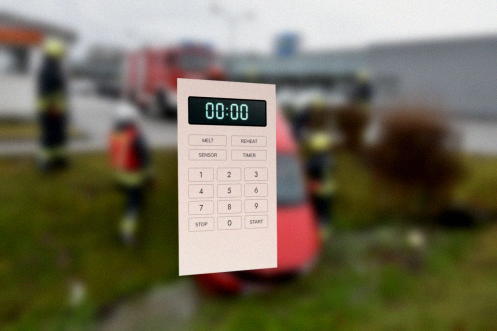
0:00
